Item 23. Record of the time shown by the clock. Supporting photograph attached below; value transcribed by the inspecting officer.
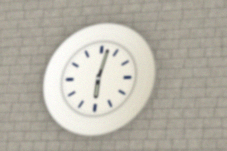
6:02
